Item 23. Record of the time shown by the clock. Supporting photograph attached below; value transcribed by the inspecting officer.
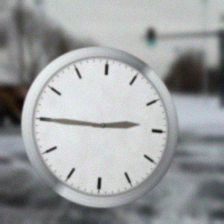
2:45
